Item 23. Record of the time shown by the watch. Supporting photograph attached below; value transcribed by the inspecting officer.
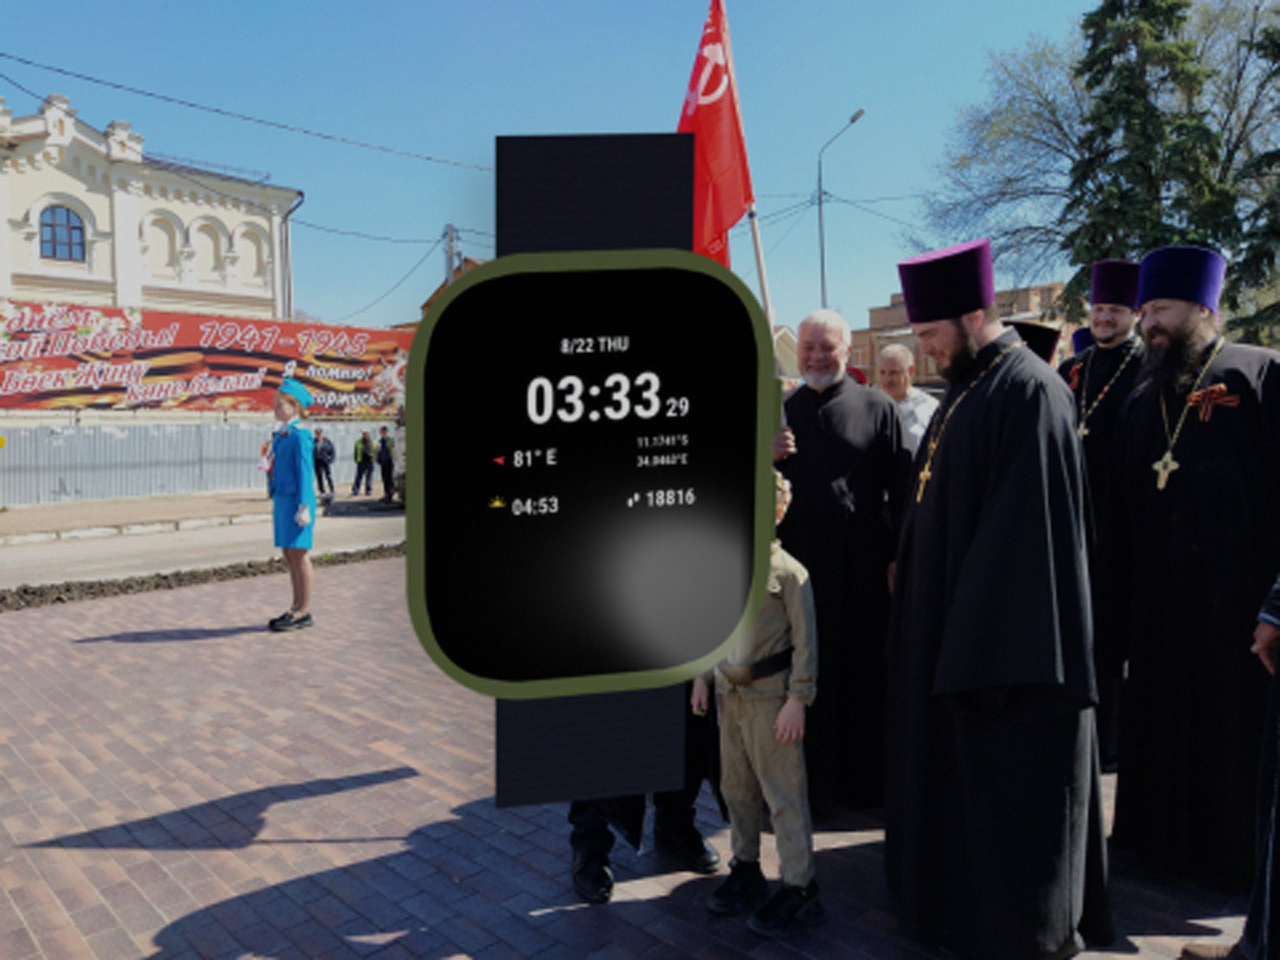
3:33:29
